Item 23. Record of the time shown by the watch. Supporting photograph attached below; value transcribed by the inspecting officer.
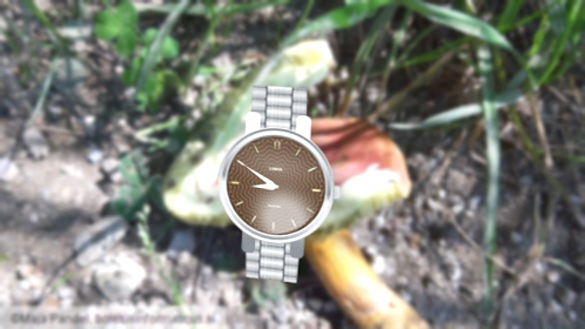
8:50
